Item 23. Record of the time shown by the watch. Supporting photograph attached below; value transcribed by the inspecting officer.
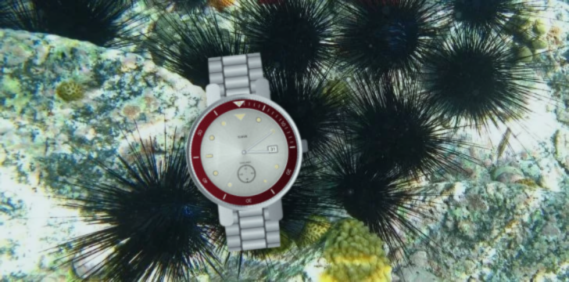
3:10
